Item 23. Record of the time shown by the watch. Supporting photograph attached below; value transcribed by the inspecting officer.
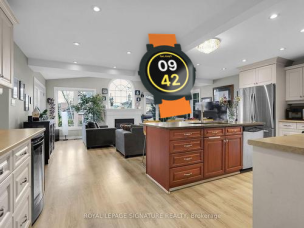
9:42
